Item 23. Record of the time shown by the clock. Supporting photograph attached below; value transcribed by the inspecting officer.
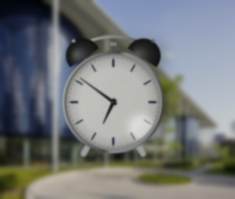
6:51
